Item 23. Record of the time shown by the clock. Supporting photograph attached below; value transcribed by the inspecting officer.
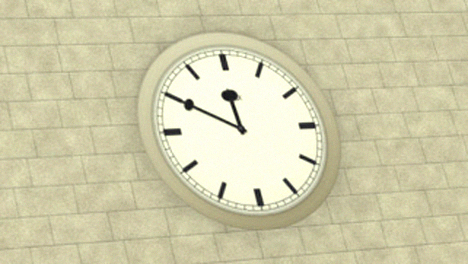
11:50
